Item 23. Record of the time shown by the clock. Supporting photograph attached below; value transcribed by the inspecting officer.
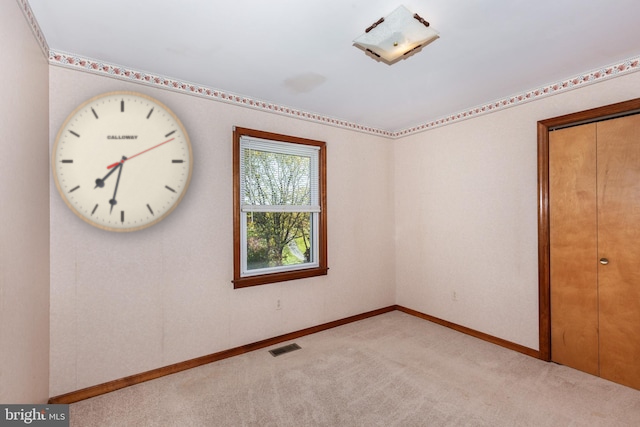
7:32:11
